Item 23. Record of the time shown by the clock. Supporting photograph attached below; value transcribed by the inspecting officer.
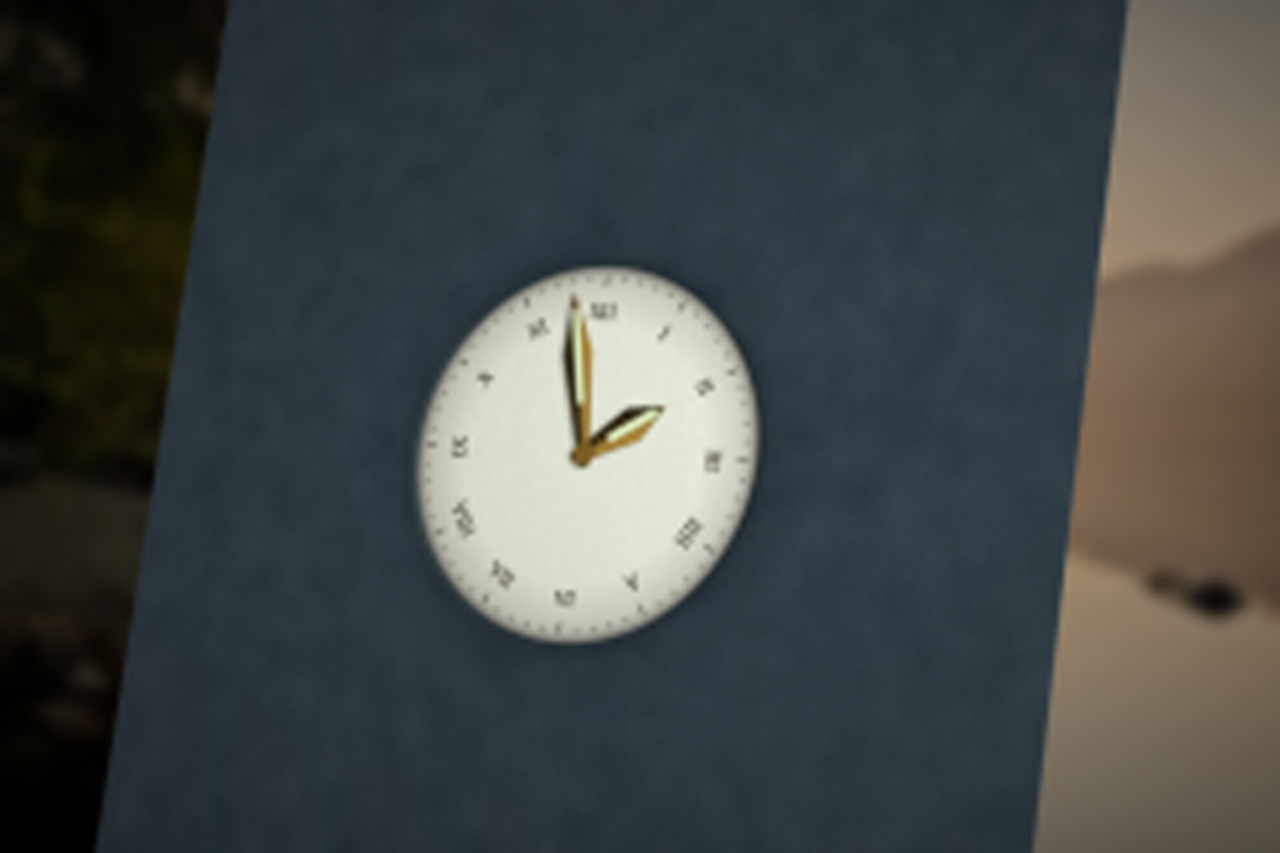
1:58
